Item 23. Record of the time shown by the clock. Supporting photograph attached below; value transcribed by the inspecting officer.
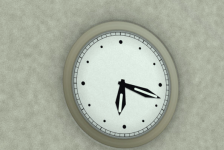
6:18
